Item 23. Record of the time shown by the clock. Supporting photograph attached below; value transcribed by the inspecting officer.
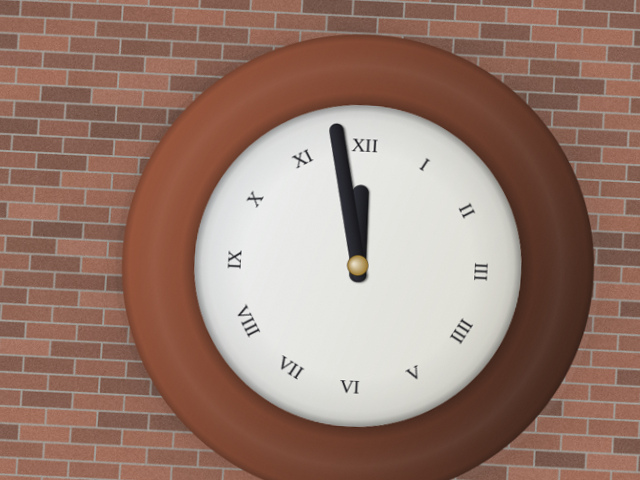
11:58
